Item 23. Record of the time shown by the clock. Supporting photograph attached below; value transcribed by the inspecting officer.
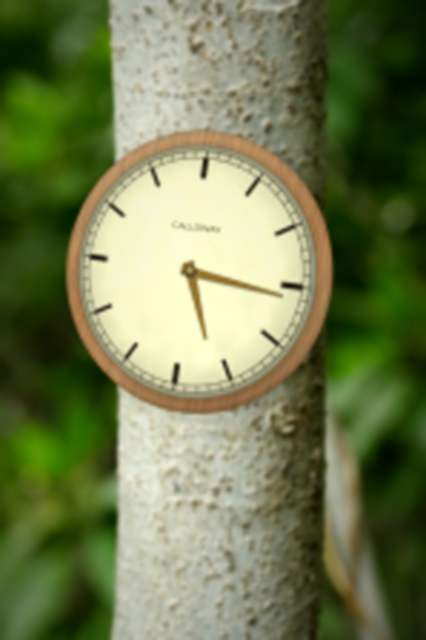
5:16
